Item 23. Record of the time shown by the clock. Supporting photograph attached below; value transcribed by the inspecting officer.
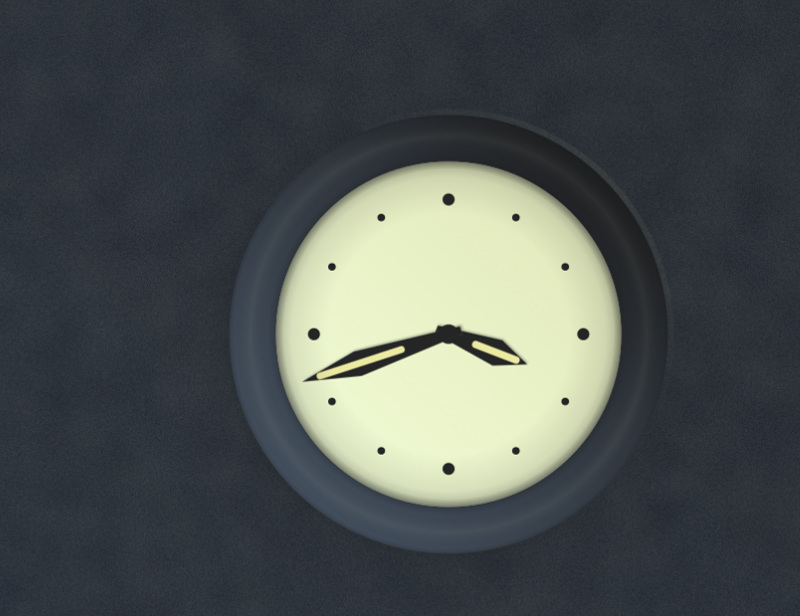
3:42
